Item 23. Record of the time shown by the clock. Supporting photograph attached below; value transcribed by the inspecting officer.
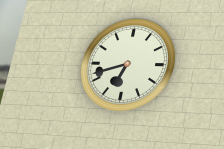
6:42
